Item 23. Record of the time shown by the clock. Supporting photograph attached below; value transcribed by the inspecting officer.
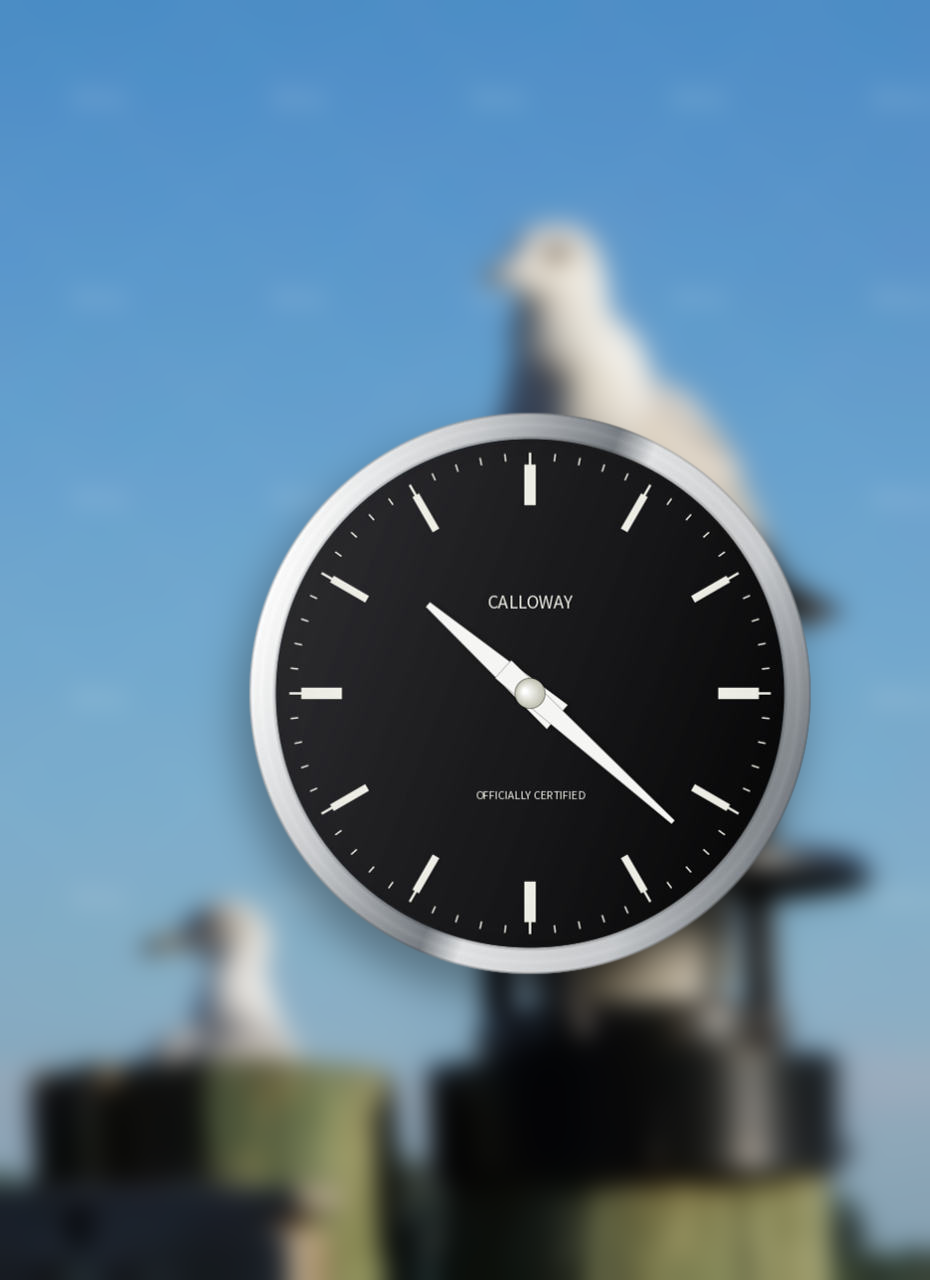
10:22
